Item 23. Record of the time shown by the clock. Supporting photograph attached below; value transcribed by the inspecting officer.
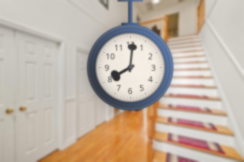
8:01
